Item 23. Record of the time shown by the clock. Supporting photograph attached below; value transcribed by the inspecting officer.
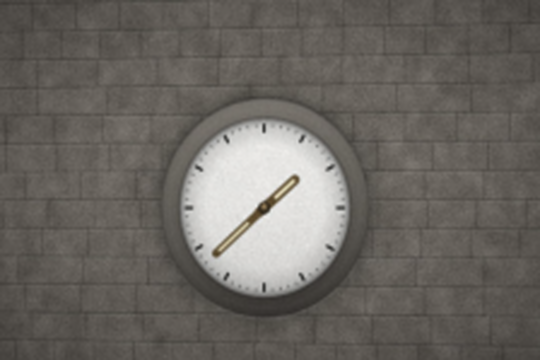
1:38
